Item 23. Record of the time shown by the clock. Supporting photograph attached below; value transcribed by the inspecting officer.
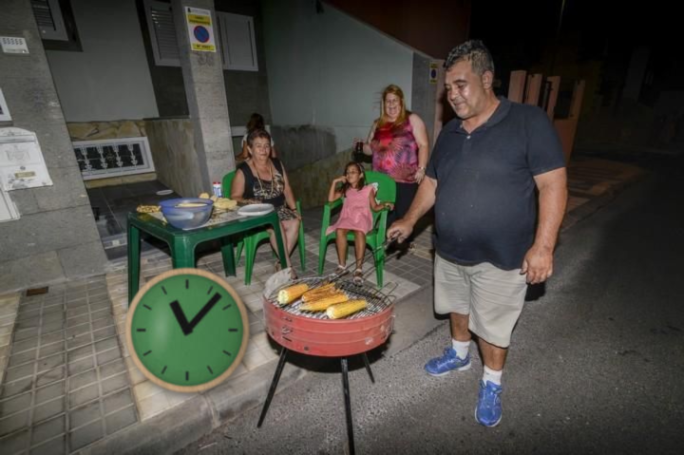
11:07
